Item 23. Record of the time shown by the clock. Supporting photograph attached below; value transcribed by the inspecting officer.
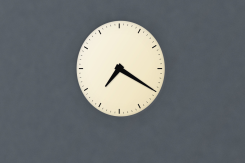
7:20
